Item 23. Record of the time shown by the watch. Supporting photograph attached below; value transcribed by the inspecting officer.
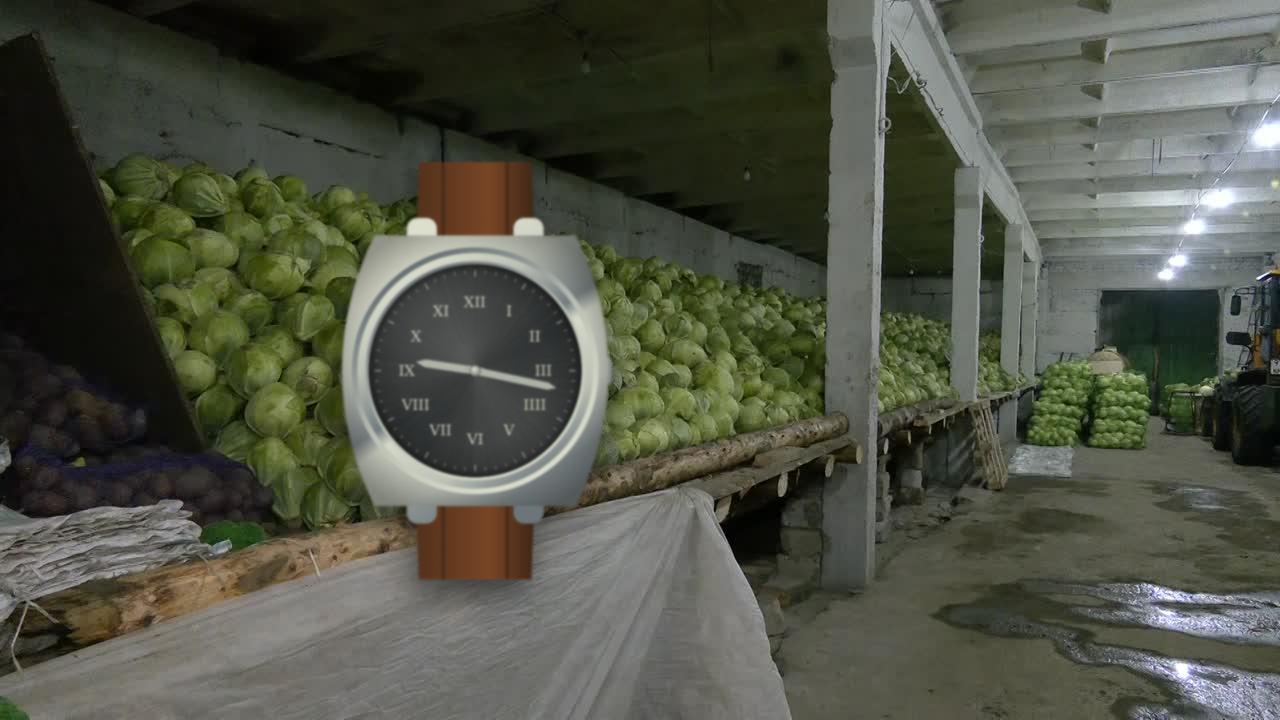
9:17
